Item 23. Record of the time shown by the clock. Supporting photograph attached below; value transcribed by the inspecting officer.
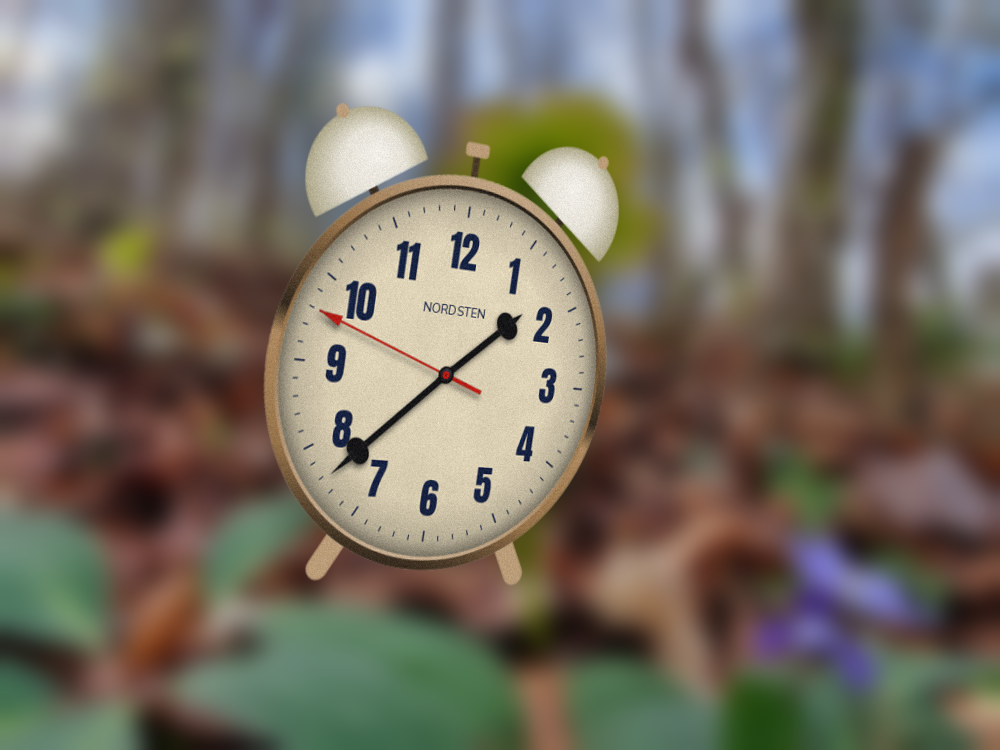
1:37:48
